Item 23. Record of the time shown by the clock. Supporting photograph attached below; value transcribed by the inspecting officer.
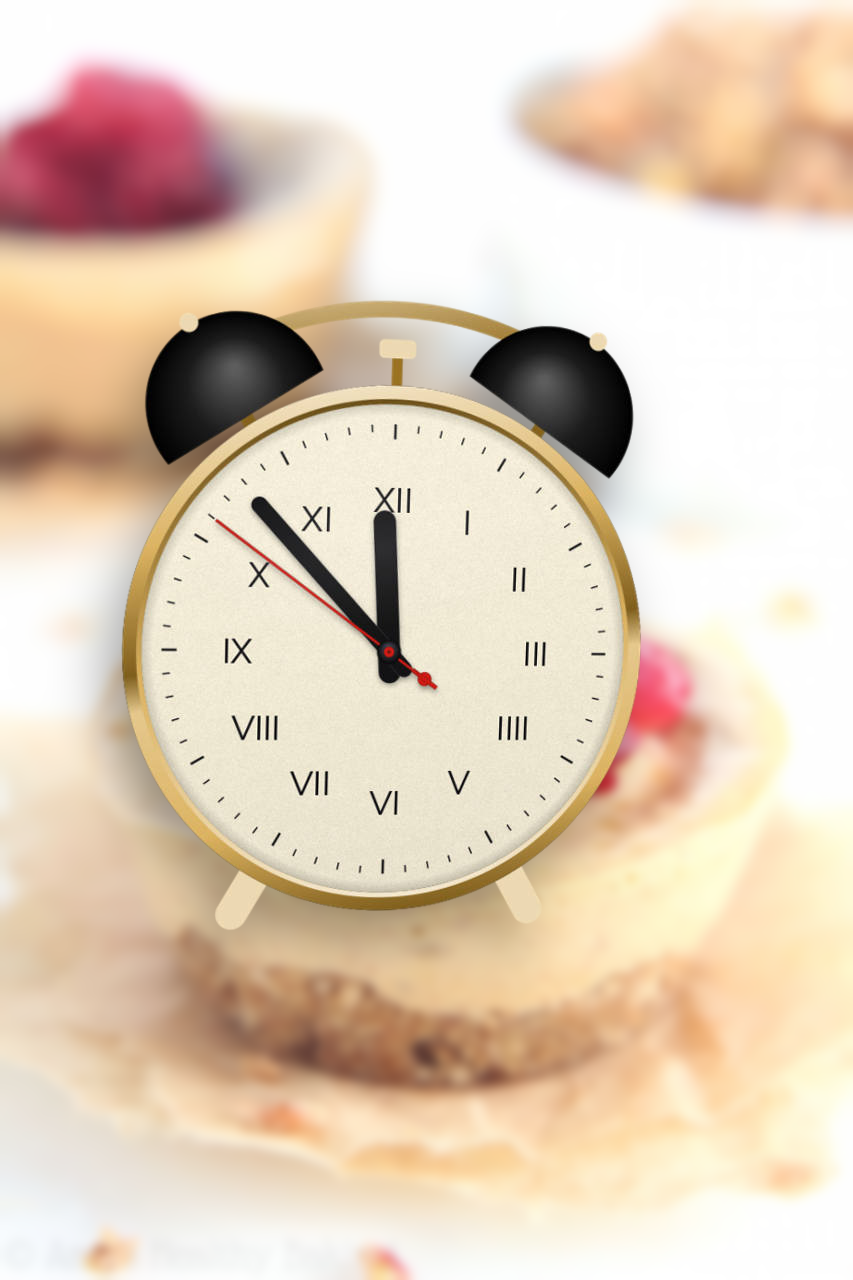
11:52:51
